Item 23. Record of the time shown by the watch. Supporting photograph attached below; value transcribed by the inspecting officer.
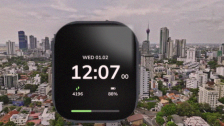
12:07
